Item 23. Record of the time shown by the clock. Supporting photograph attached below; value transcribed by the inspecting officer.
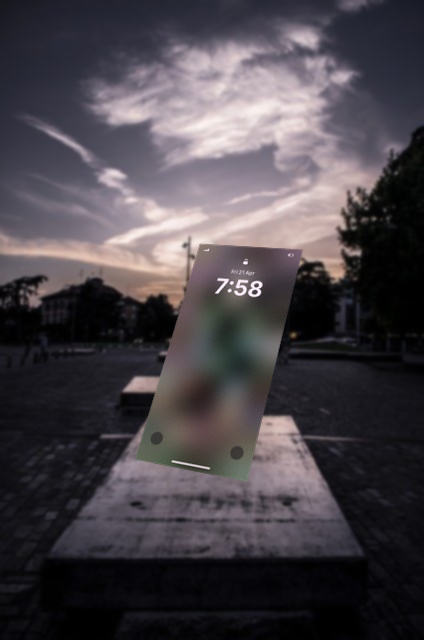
7:58
